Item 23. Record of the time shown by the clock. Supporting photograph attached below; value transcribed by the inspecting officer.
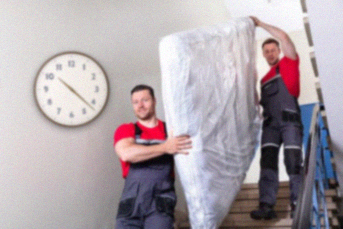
10:22
